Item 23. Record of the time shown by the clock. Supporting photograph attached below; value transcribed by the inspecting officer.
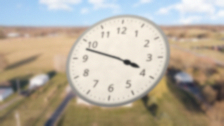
3:48
